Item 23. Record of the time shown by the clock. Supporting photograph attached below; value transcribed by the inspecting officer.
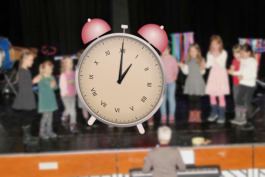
1:00
